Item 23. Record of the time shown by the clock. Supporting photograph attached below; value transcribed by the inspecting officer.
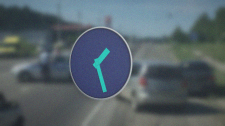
1:27
